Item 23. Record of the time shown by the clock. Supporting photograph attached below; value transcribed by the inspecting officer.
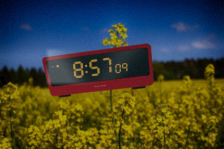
8:57:09
